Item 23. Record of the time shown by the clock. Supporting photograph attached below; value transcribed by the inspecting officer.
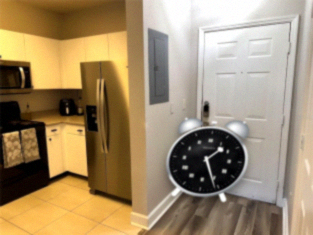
1:26
